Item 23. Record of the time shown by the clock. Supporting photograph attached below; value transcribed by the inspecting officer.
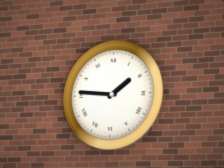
1:46
